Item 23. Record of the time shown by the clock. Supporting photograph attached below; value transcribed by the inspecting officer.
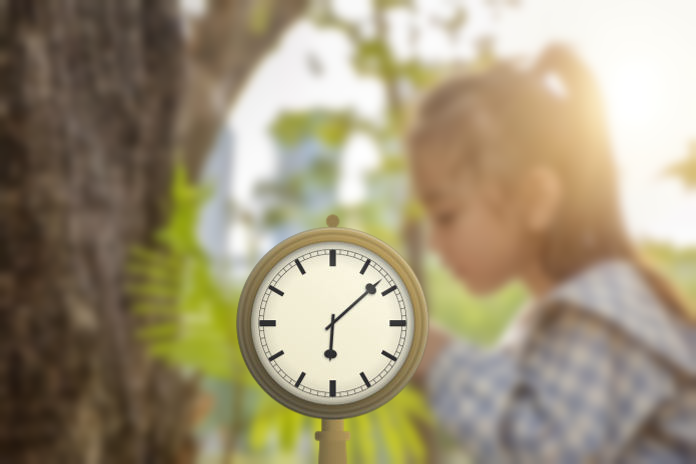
6:08
